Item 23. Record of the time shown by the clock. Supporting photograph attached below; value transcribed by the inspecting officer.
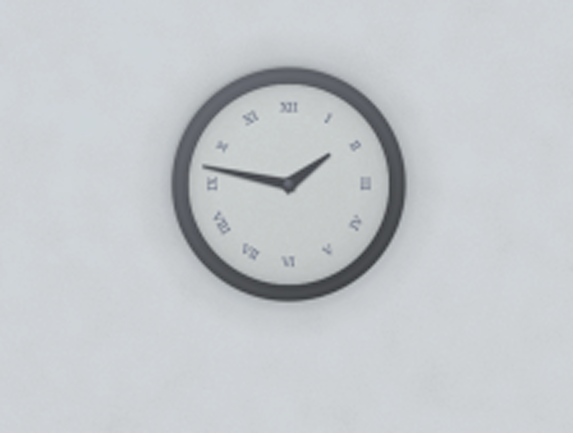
1:47
